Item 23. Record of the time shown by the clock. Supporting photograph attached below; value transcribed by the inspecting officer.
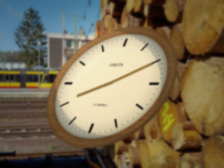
8:10
